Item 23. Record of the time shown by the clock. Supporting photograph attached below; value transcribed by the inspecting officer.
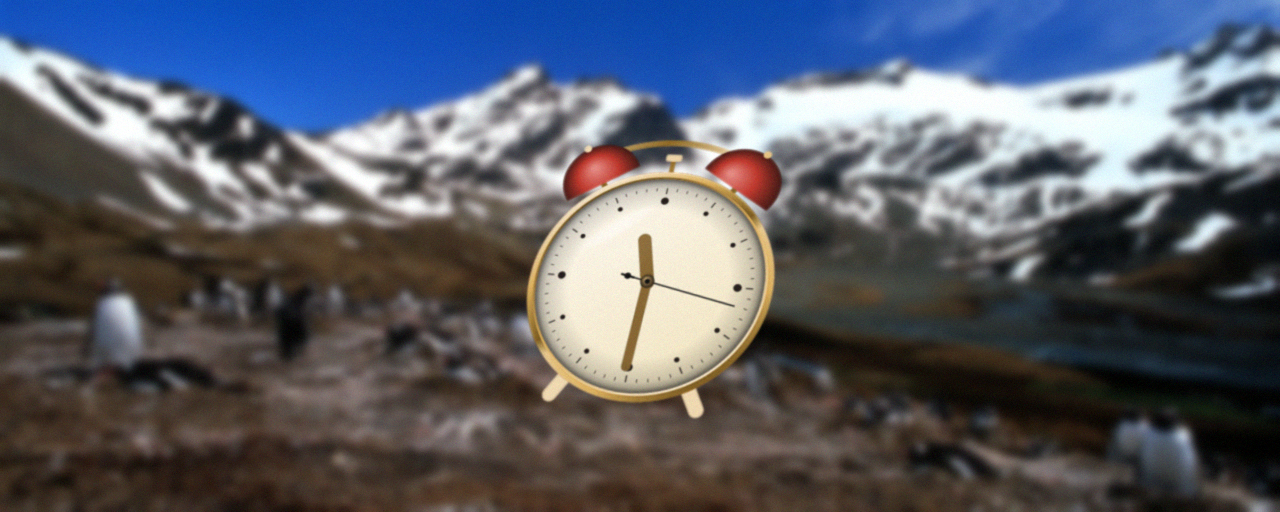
11:30:17
